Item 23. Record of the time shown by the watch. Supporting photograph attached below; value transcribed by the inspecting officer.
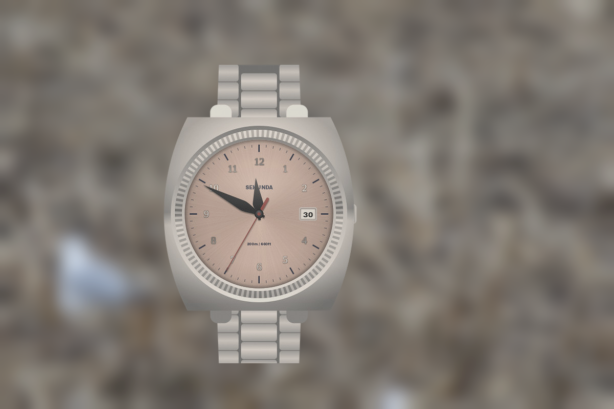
11:49:35
